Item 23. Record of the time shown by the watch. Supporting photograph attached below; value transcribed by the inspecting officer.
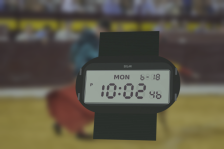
10:02:46
